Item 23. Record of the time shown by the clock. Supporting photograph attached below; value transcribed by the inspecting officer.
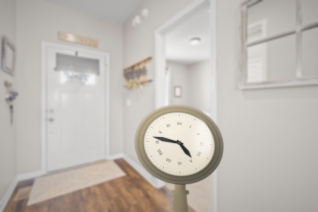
4:47
